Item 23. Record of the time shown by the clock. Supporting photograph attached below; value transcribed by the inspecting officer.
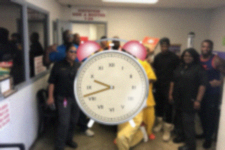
9:42
